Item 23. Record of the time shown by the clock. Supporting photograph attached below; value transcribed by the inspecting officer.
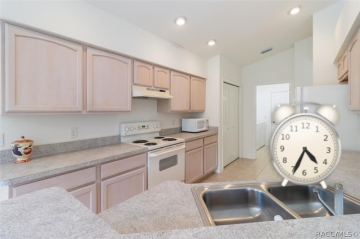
4:34
